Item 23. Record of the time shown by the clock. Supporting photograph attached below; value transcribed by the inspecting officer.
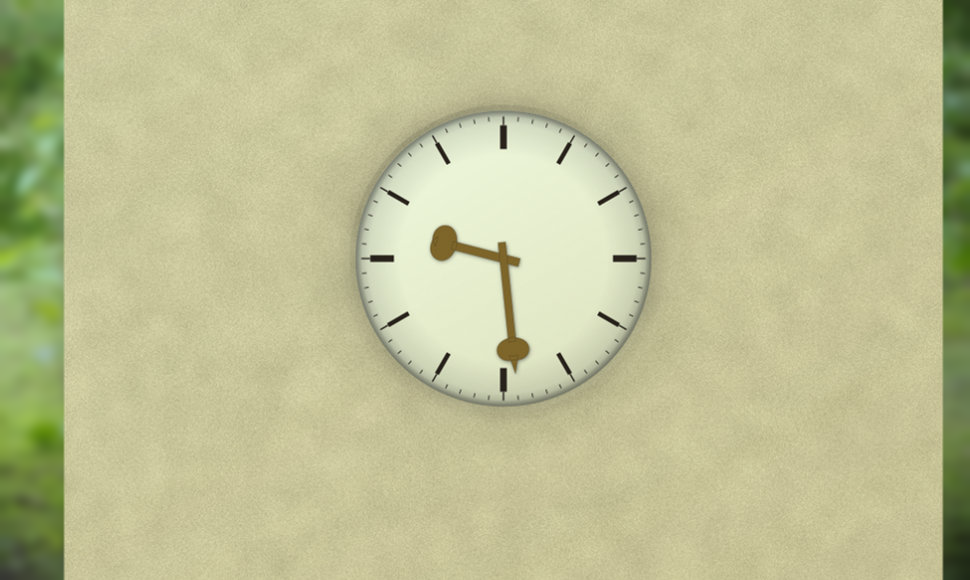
9:29
